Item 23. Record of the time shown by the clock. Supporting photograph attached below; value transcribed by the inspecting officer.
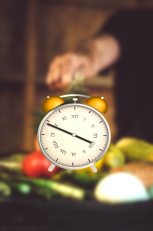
3:49
